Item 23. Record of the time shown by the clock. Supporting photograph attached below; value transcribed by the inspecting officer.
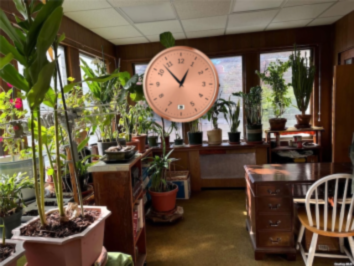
12:53
